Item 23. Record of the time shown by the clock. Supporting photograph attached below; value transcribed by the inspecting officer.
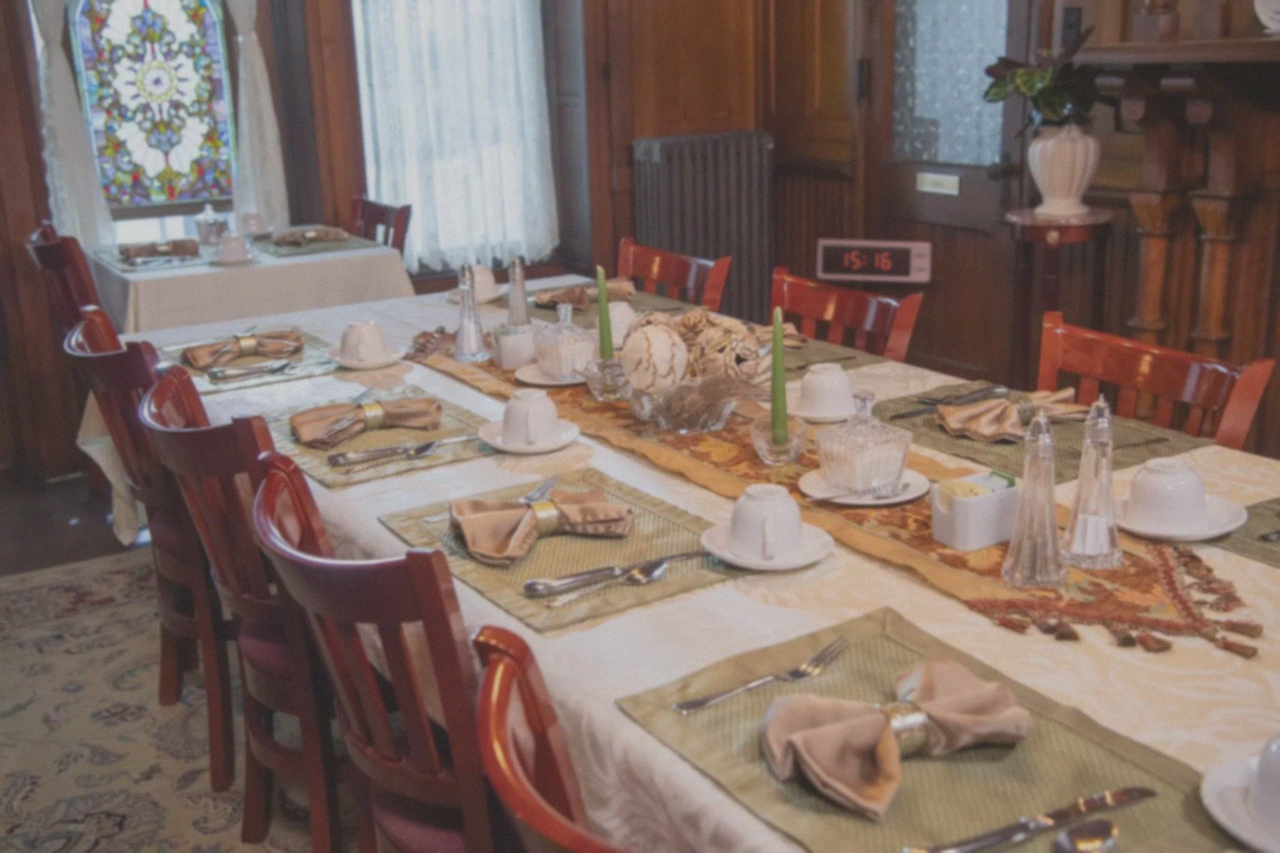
15:16
